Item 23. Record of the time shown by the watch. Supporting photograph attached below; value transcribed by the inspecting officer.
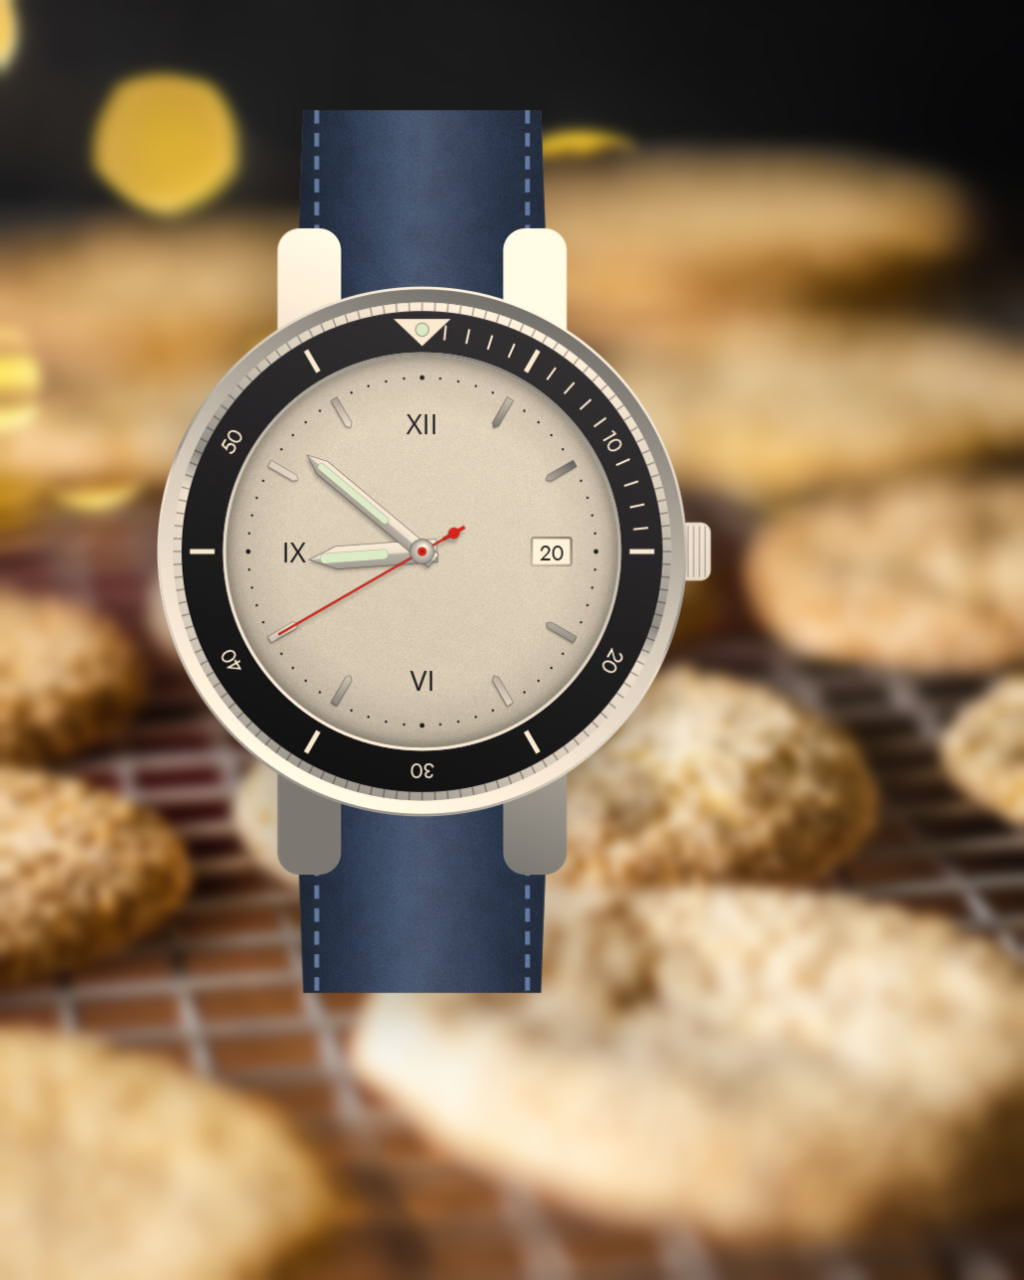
8:51:40
